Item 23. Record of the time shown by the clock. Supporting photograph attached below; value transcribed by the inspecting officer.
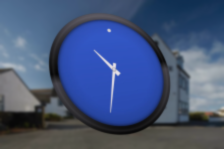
10:32
